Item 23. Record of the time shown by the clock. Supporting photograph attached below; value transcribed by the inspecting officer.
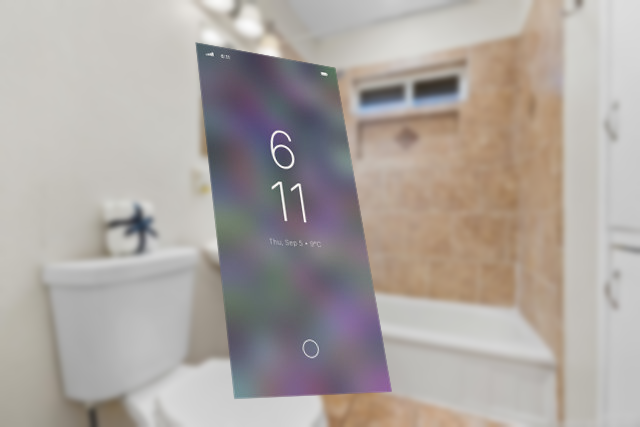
6:11
